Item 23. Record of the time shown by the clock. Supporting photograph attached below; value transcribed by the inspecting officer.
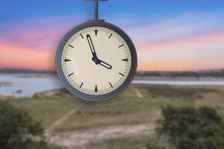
3:57
